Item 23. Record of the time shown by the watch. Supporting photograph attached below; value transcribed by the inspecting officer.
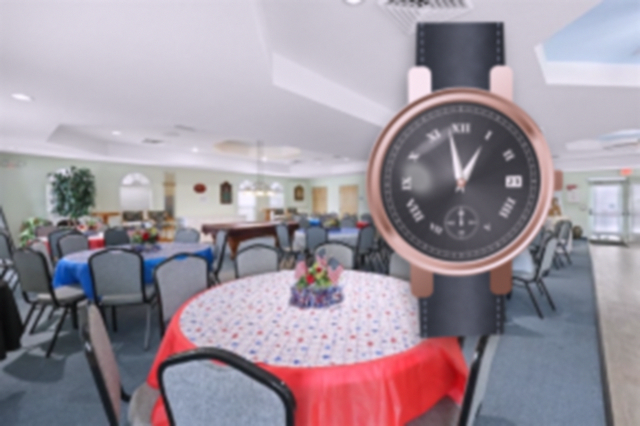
12:58
